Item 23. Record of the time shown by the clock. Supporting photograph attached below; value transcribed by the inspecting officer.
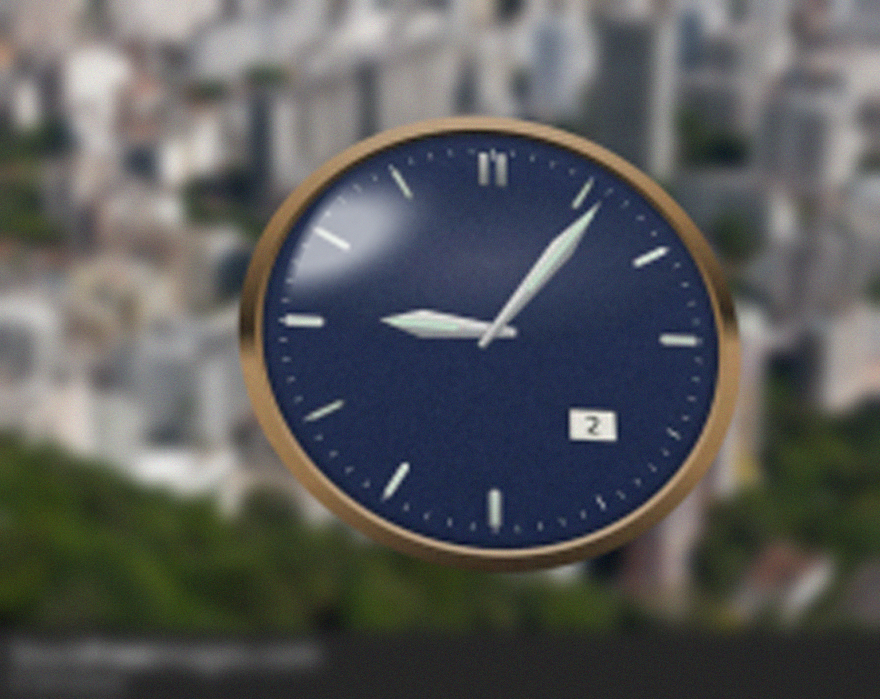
9:06
